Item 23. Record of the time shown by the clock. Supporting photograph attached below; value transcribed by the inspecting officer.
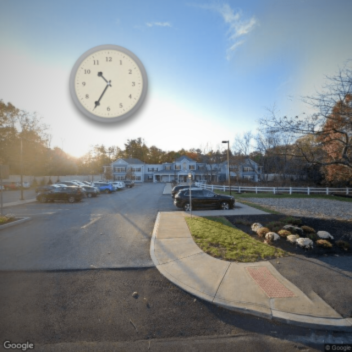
10:35
